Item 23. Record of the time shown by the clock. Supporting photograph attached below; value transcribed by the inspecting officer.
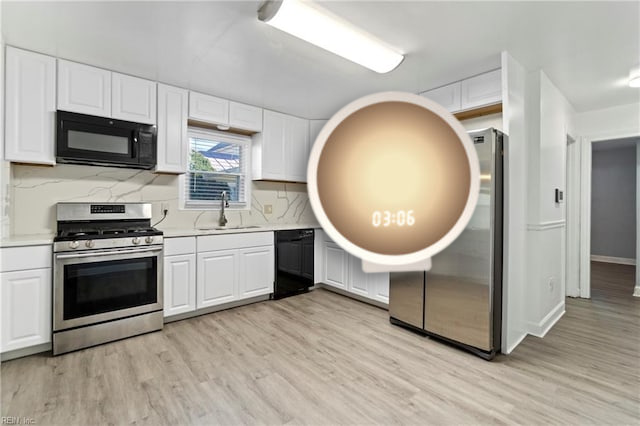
3:06
